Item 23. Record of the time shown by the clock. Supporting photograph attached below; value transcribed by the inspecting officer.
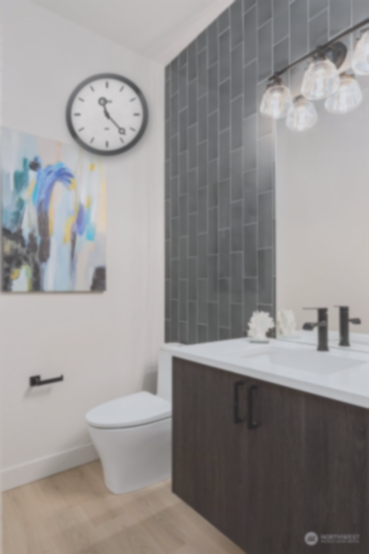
11:23
